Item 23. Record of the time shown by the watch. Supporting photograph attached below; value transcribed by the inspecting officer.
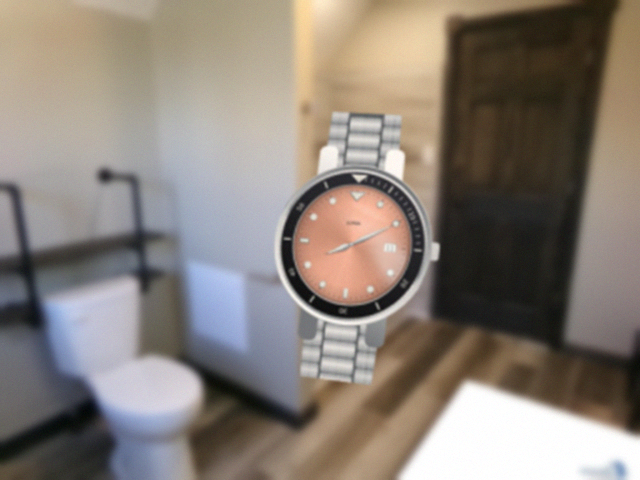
8:10
